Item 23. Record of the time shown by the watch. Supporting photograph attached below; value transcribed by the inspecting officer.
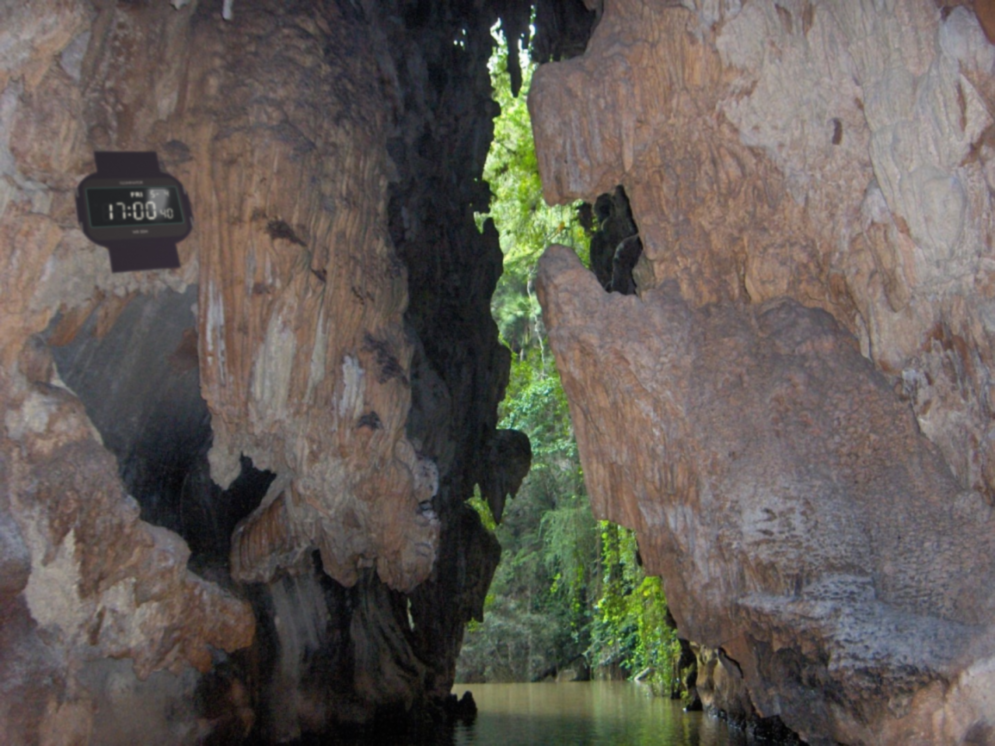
17:00
